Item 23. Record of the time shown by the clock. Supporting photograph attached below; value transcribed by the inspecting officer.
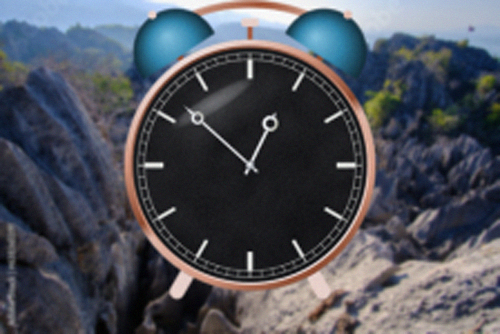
12:52
